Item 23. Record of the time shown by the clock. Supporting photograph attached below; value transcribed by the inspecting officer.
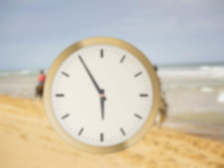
5:55
